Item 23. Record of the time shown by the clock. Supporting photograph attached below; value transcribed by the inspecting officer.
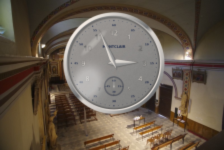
2:56
